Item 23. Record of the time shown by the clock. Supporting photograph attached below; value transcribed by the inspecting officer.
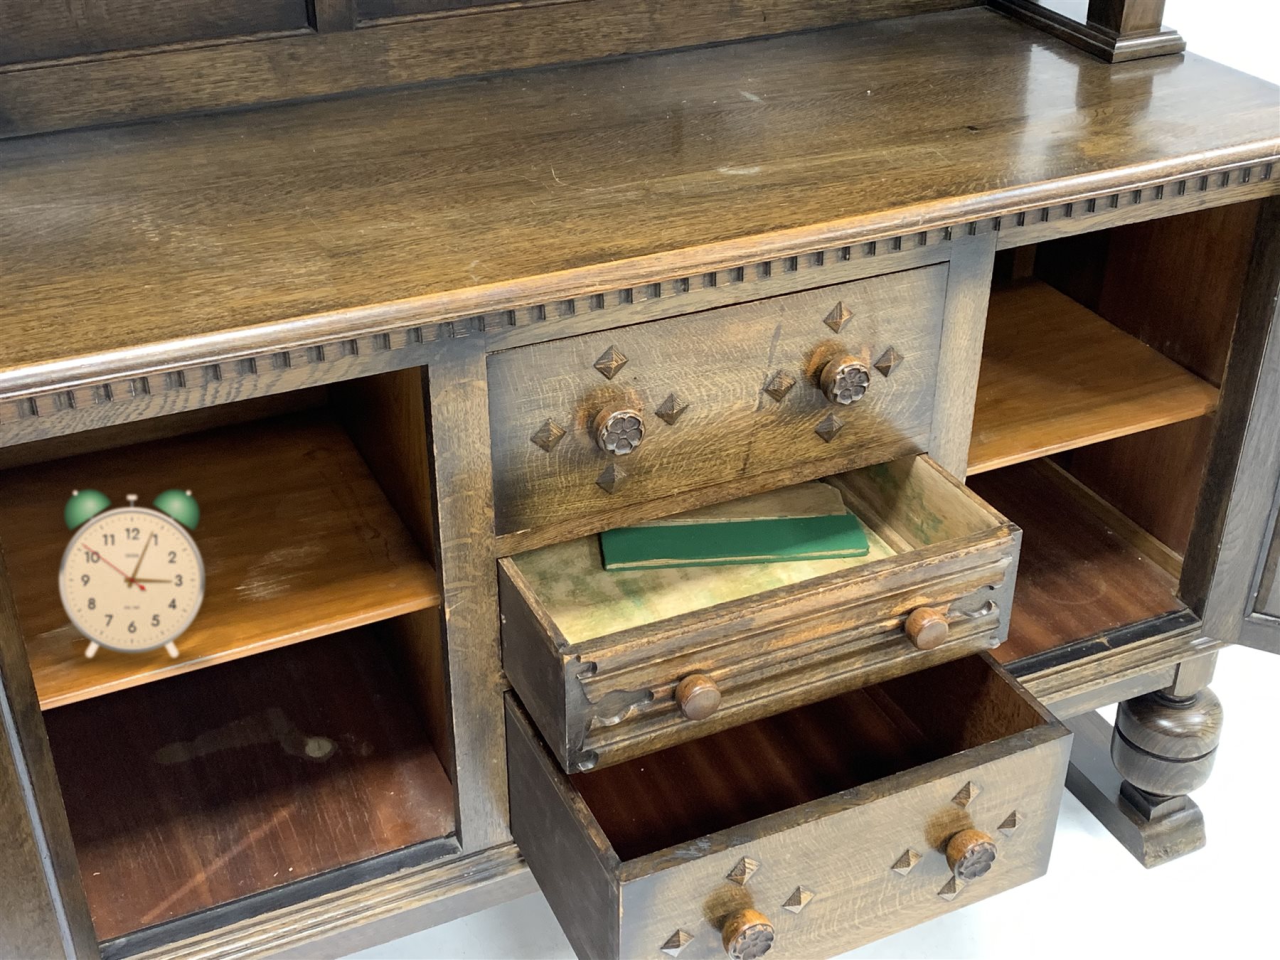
3:03:51
